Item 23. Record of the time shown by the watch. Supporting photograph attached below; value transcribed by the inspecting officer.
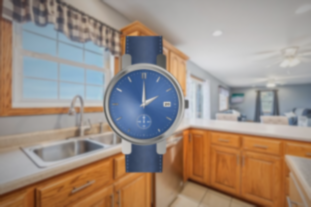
2:00
